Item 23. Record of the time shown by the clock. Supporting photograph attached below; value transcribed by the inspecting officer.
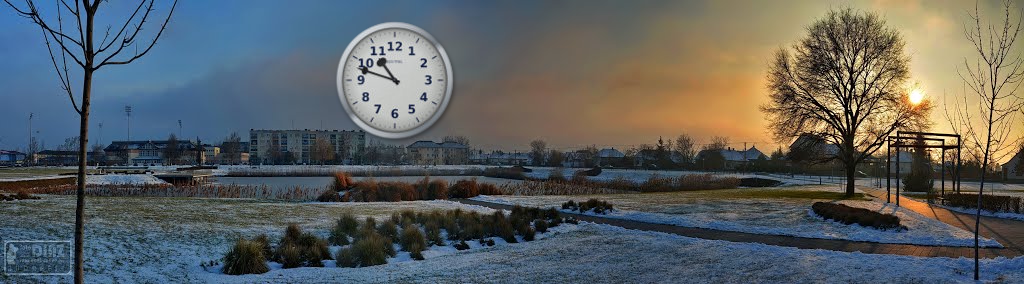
10:48
